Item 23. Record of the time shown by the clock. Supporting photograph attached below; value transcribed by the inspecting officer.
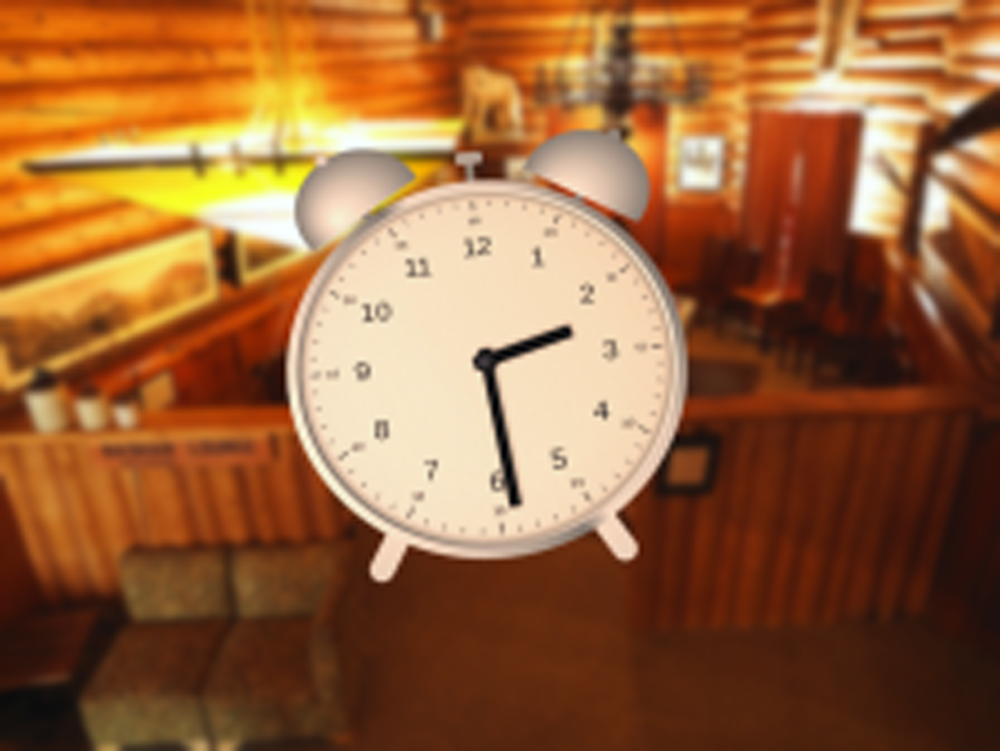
2:29
